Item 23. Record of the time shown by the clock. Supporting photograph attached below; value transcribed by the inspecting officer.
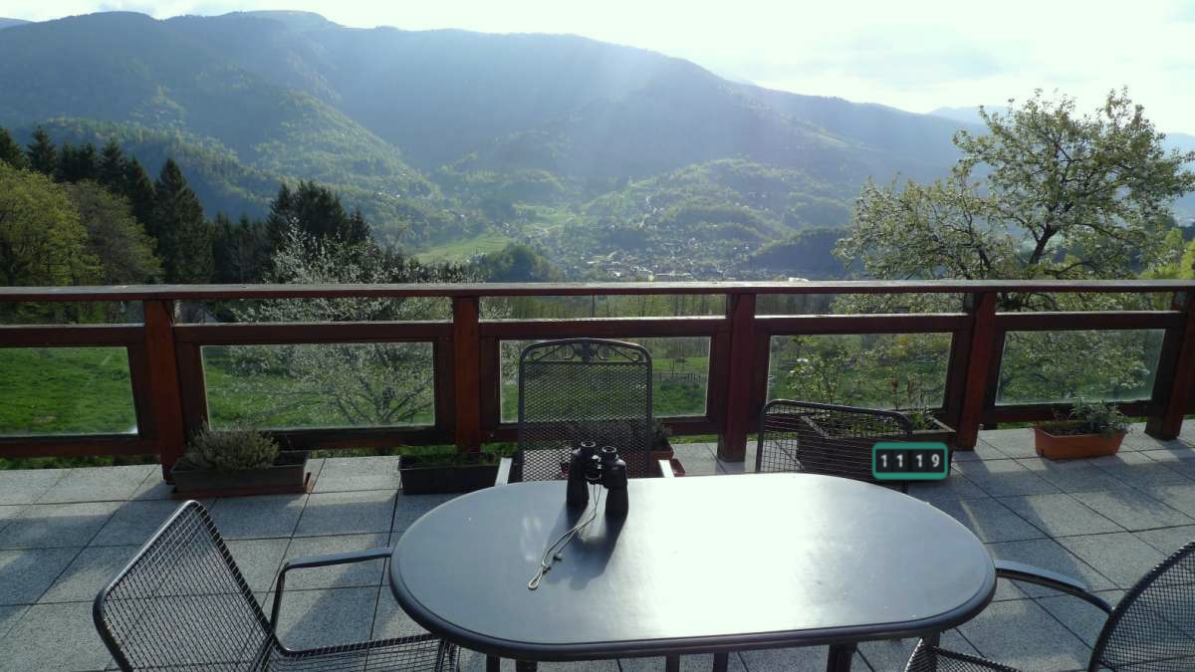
11:19
